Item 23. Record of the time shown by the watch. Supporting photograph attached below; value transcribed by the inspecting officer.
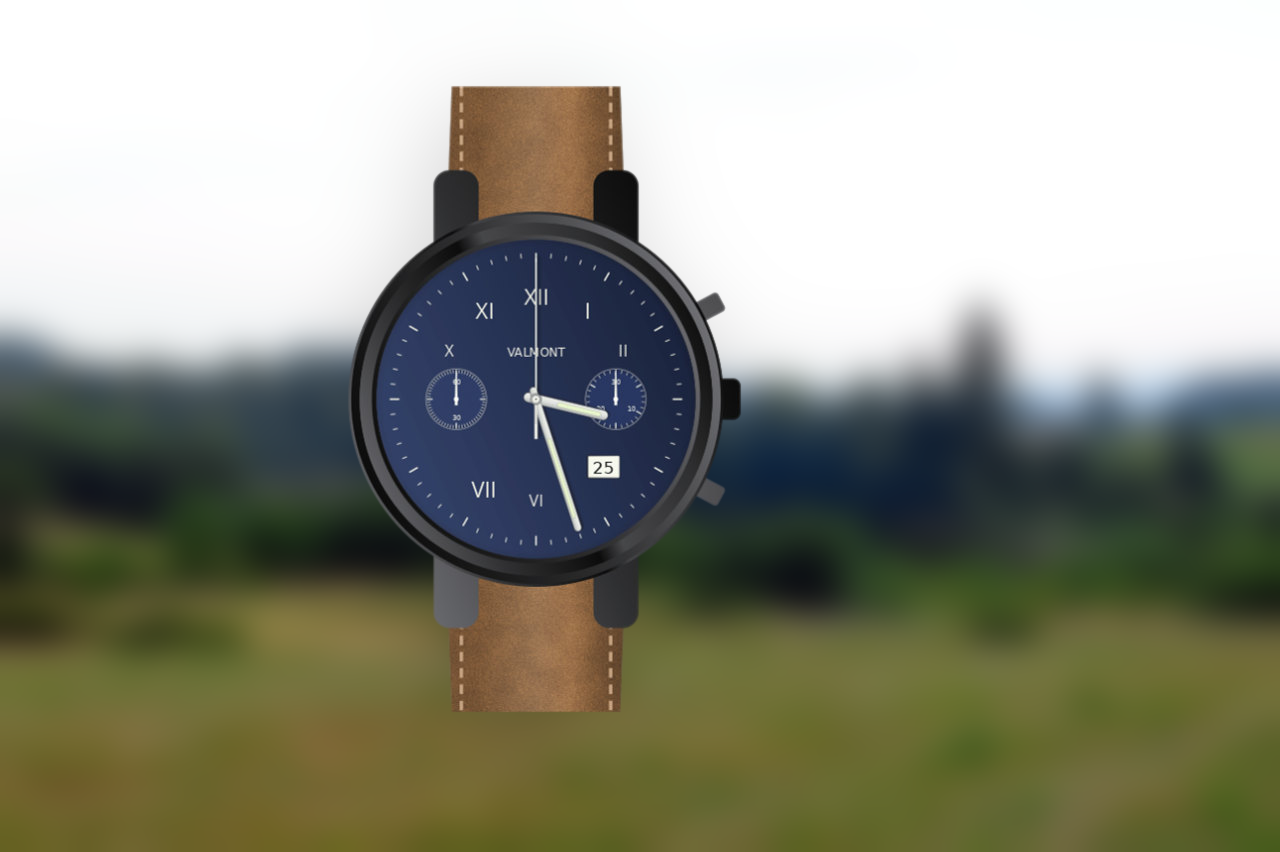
3:27
